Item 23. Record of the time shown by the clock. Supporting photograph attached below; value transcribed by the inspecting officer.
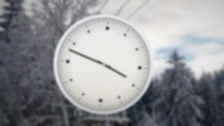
3:48
